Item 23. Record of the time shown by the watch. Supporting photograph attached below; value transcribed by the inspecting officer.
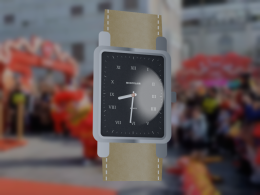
8:31
